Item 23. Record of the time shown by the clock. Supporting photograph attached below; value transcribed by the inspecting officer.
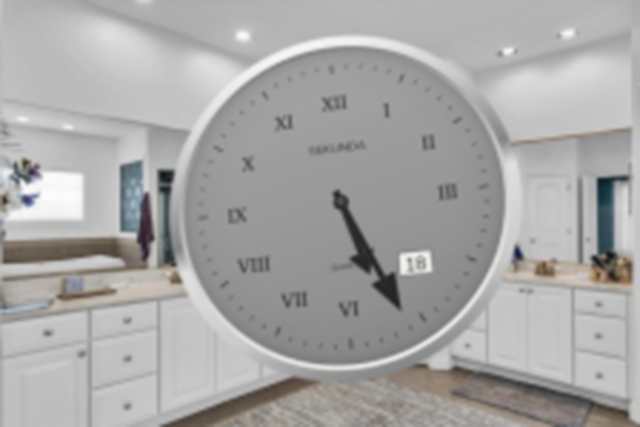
5:26
